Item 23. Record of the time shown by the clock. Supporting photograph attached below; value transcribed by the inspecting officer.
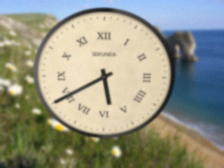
5:40
